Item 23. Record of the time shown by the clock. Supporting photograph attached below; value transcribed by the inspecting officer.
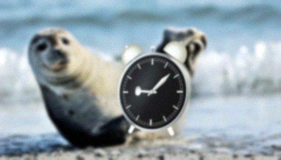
9:08
